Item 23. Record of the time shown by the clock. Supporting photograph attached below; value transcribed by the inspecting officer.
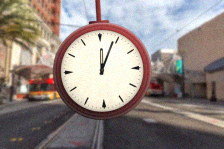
12:04
